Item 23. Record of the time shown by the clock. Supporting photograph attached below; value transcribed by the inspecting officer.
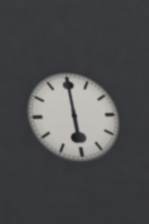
6:00
